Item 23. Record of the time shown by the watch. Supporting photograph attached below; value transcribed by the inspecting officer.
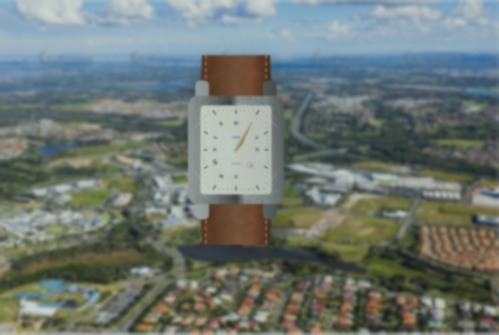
1:05
